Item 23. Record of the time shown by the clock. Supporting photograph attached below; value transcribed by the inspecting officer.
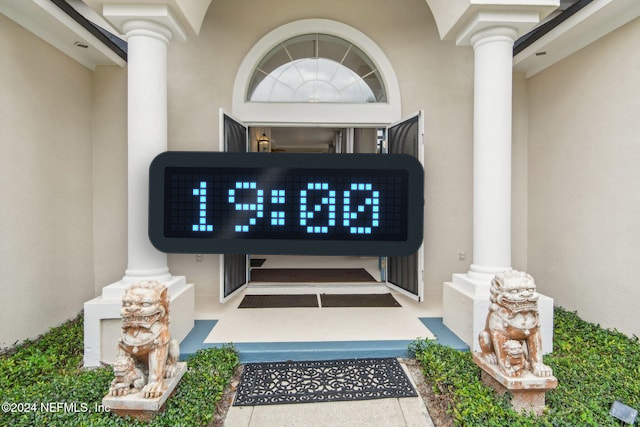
19:00
